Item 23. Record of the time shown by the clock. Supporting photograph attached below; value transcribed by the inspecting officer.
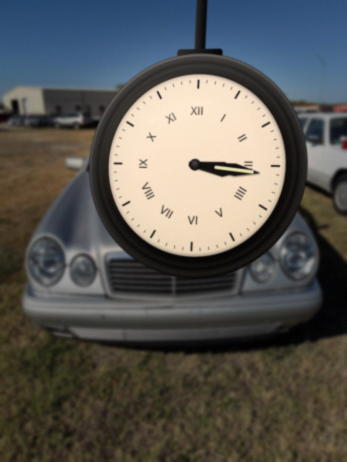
3:16
